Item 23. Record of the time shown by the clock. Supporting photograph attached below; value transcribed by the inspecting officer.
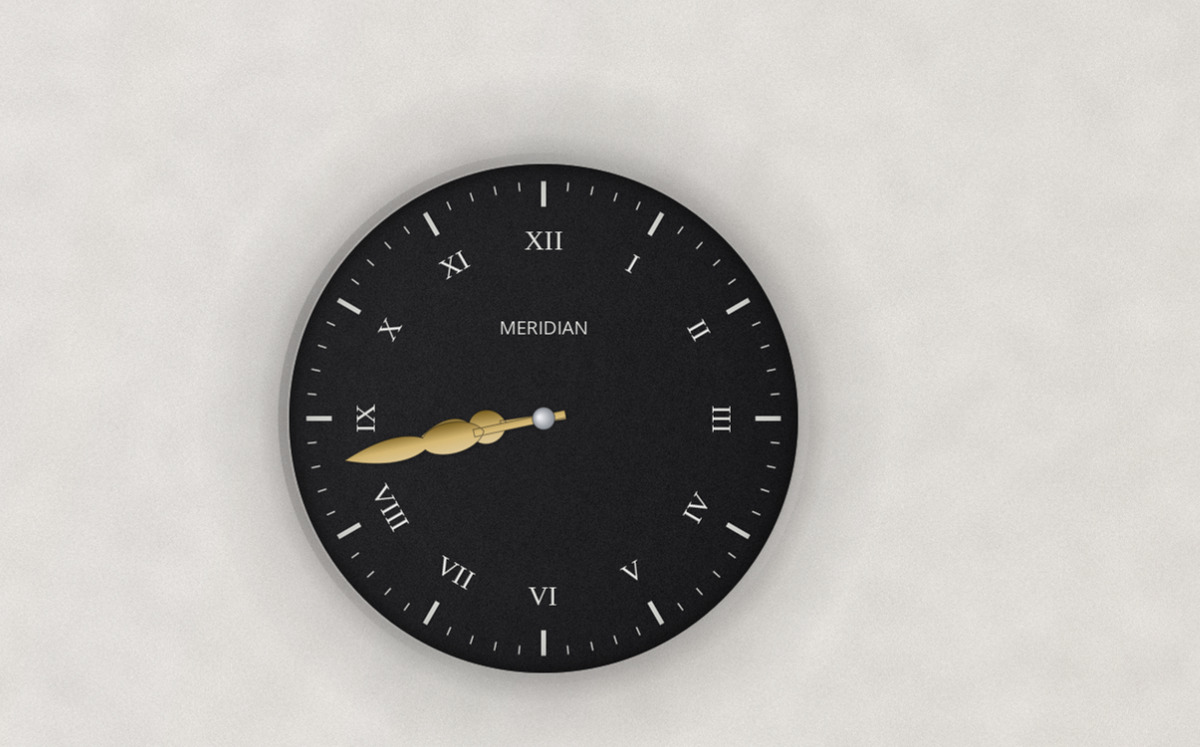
8:43
